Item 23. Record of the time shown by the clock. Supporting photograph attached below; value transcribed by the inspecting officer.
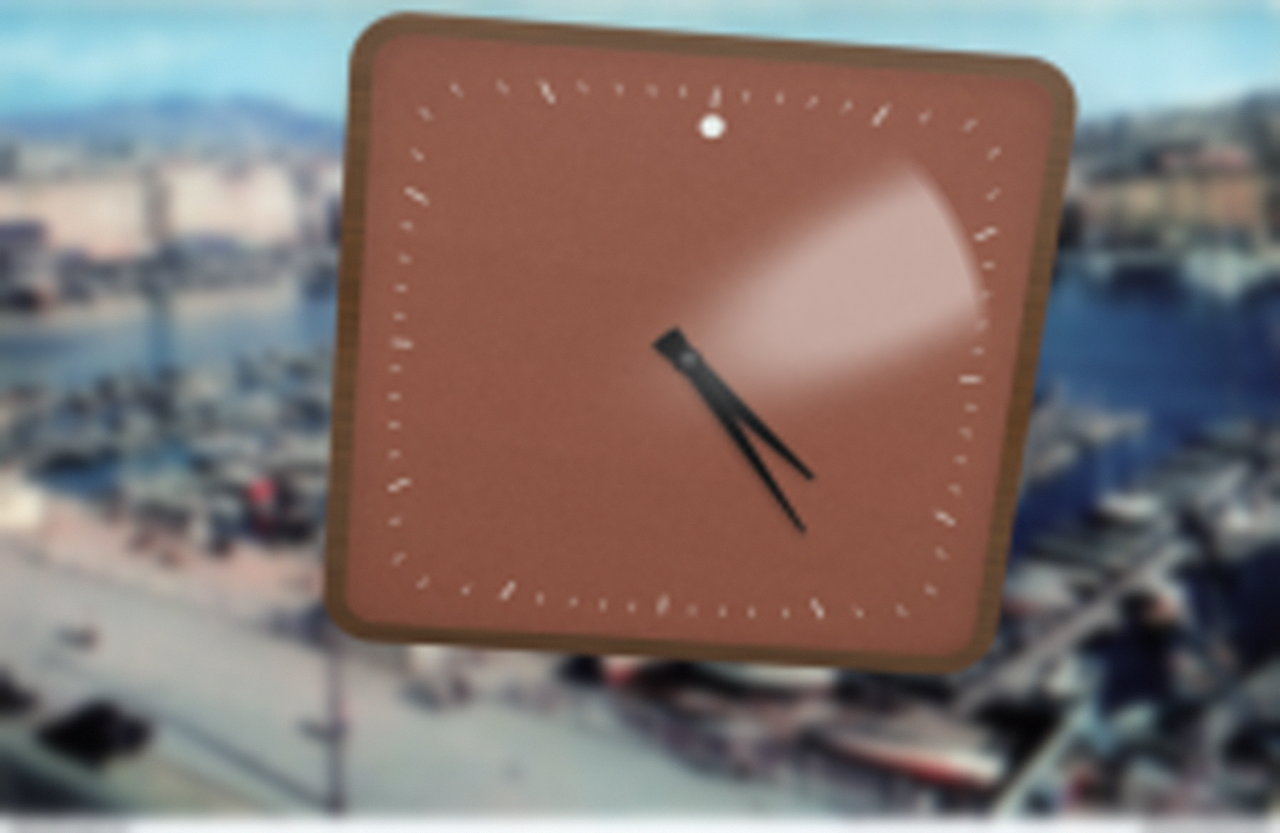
4:24
